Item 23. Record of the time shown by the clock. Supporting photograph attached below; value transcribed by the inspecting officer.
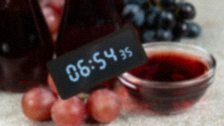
6:54:35
